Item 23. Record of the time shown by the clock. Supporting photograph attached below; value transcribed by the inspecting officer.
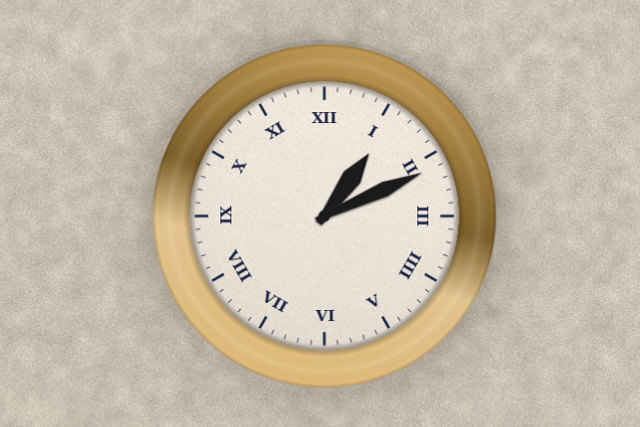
1:11
